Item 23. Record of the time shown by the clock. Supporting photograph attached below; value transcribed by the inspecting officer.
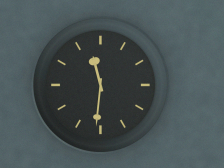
11:31
